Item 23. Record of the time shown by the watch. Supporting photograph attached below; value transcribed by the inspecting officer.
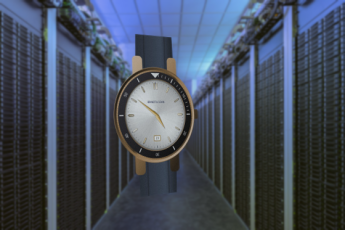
4:51
